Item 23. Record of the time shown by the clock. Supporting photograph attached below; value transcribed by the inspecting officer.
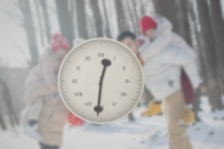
12:31
